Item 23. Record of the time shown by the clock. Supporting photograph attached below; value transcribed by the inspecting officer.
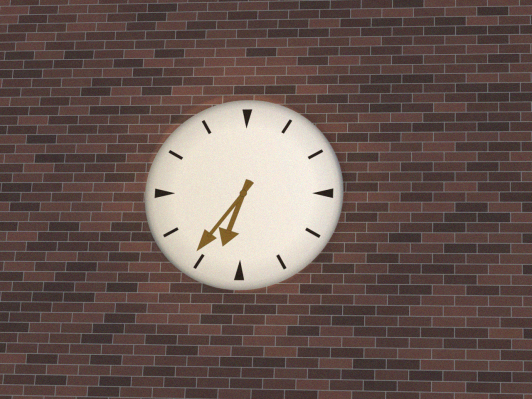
6:36
